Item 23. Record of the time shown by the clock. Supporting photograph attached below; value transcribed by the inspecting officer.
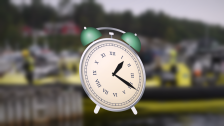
1:20
